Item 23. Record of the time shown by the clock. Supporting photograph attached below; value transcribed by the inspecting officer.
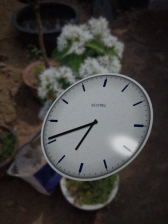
6:41
